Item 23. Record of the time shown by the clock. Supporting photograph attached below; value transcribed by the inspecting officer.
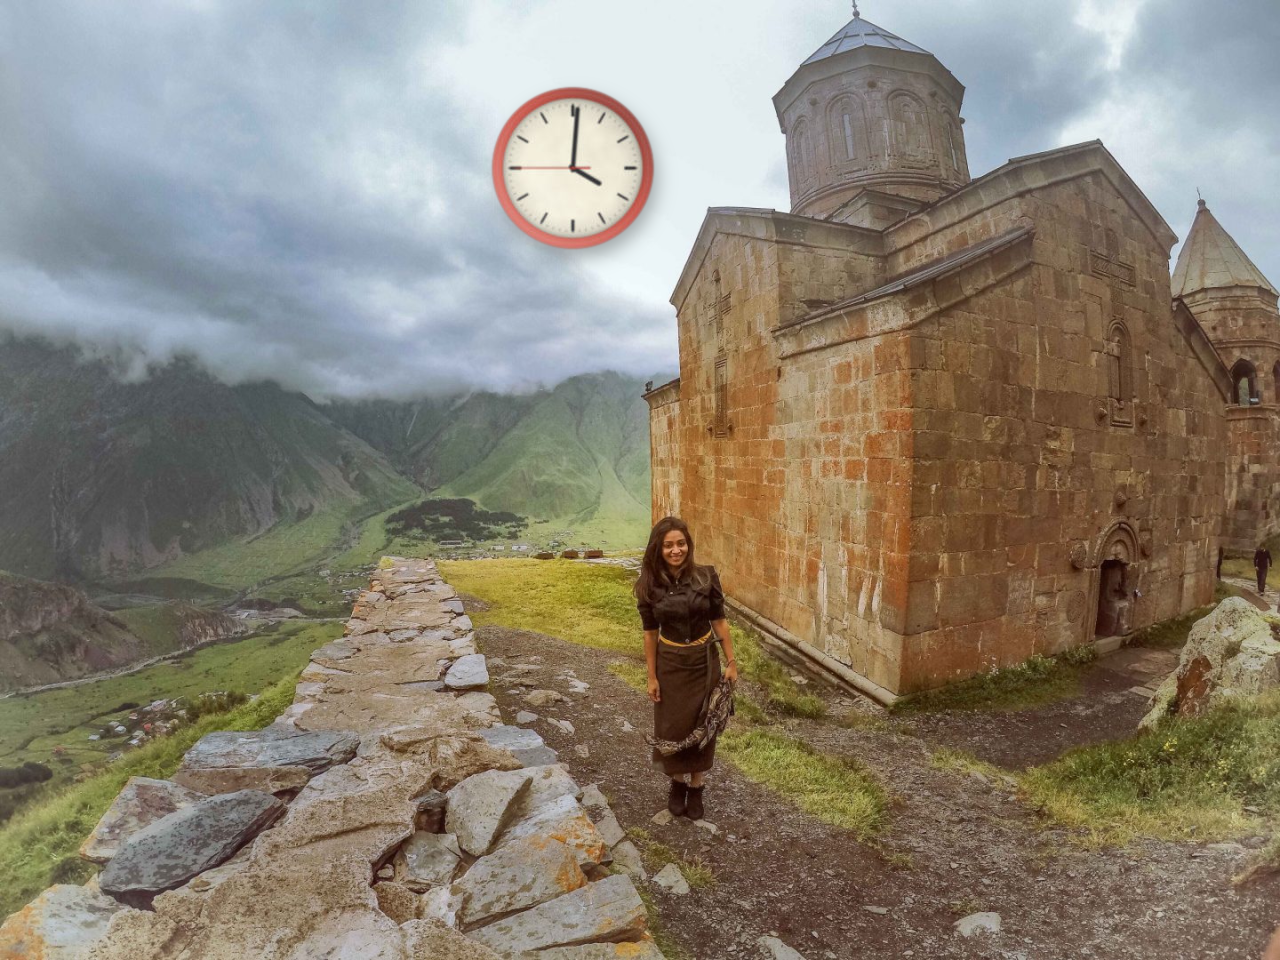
4:00:45
